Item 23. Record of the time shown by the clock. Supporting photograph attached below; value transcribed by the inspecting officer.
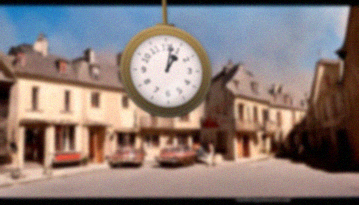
1:02
